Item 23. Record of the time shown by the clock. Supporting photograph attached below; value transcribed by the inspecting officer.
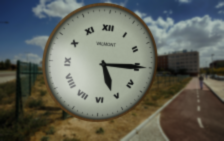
5:15
